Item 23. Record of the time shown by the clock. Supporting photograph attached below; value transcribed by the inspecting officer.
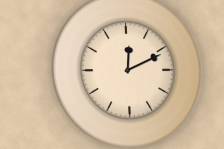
12:11
